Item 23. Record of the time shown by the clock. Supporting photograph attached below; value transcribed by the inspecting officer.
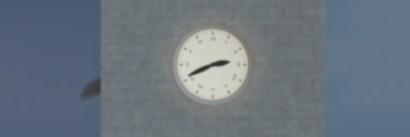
2:41
